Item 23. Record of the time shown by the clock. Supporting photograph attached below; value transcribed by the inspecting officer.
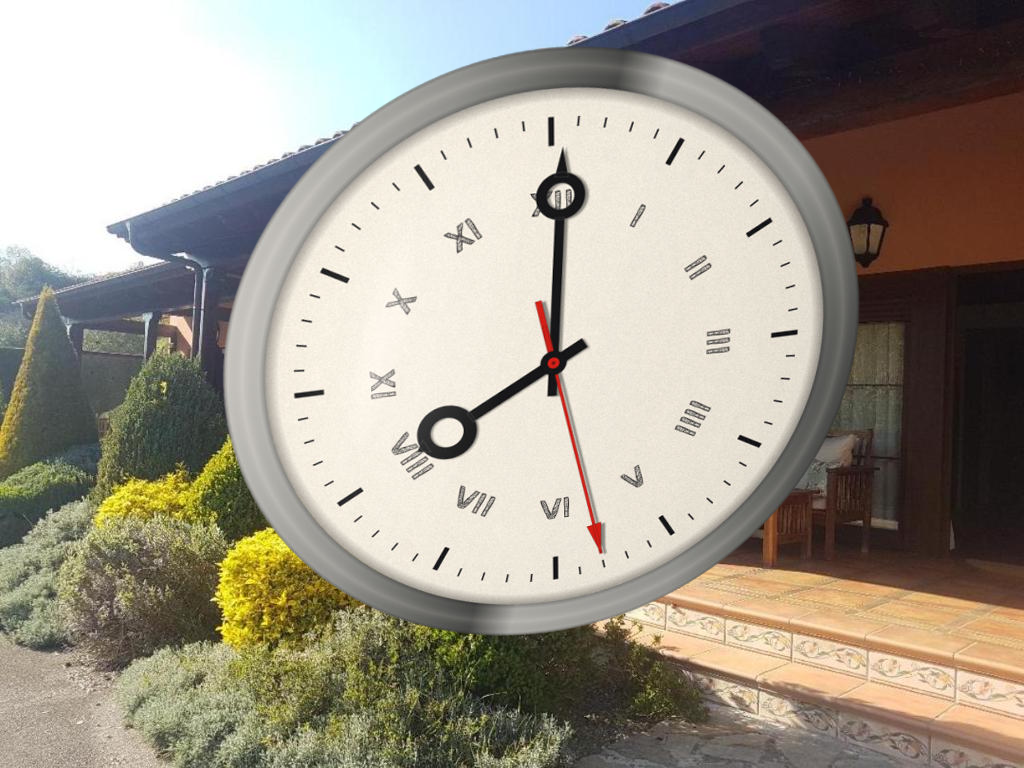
8:00:28
